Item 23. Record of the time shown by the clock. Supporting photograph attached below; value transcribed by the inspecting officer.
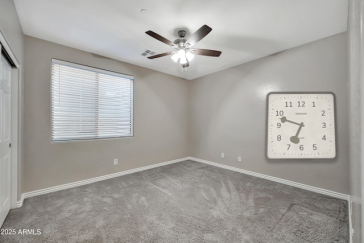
6:48
